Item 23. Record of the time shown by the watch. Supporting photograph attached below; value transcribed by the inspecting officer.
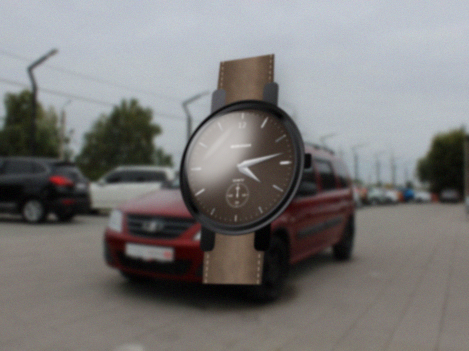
4:13
